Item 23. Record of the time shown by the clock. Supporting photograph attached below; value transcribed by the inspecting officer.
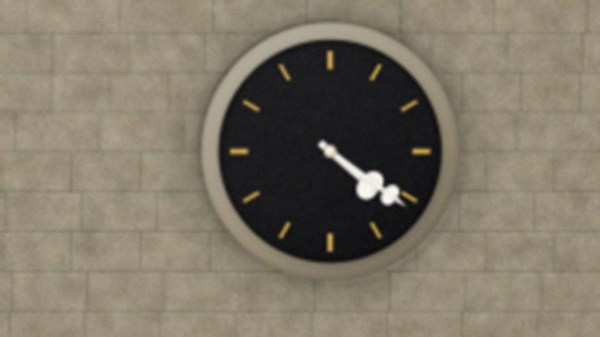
4:21
